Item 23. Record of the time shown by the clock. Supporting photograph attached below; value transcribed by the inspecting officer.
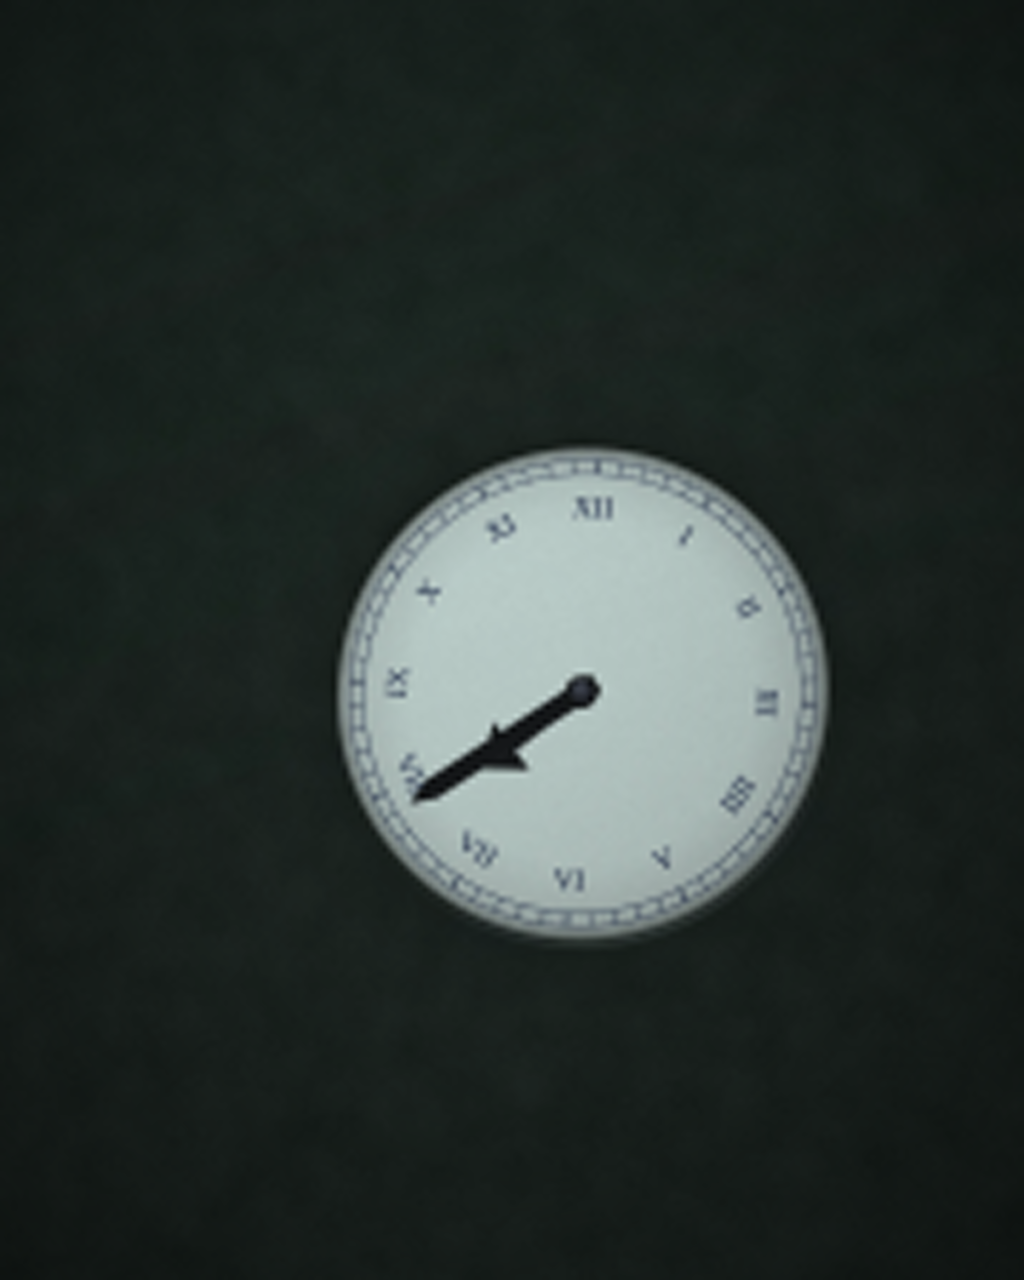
7:39
